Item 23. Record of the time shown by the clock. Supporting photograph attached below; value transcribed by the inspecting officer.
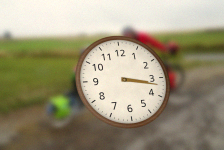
3:17
